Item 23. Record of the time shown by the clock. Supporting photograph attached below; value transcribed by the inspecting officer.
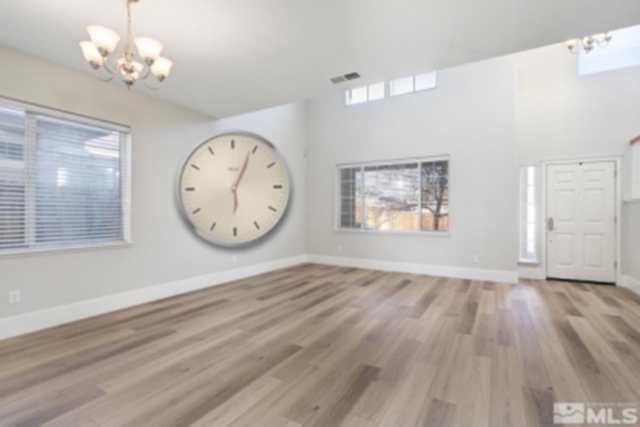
6:04
